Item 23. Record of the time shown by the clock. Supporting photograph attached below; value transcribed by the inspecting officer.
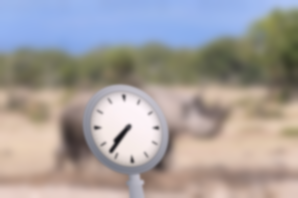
7:37
